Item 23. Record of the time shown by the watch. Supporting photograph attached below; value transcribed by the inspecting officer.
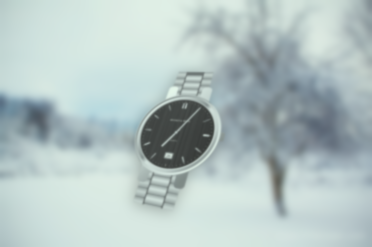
7:05
